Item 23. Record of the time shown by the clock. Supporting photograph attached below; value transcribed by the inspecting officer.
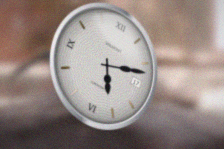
5:12
